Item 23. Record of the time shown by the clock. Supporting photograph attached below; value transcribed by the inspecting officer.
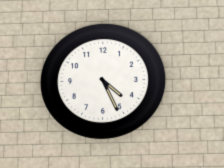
4:26
